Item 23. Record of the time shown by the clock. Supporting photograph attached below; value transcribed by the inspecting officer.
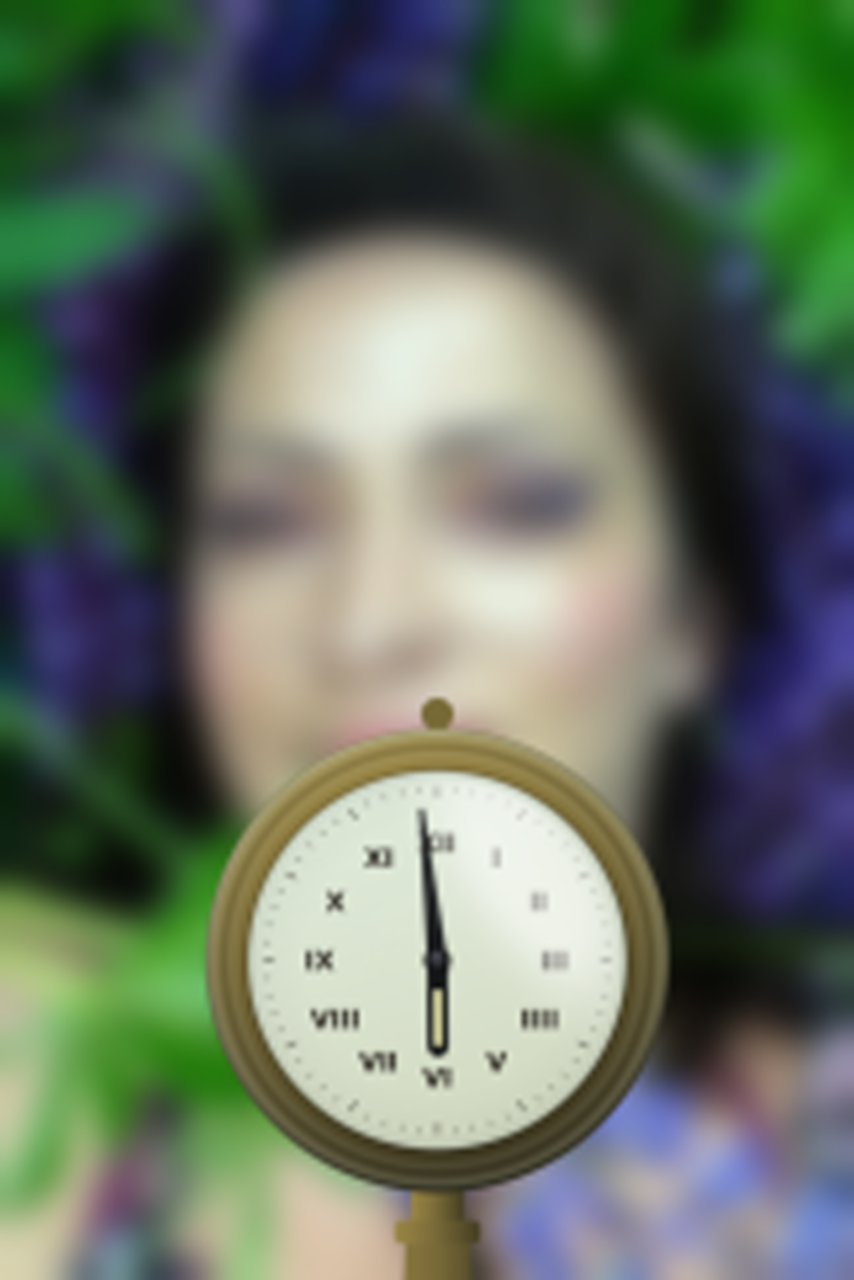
5:59
